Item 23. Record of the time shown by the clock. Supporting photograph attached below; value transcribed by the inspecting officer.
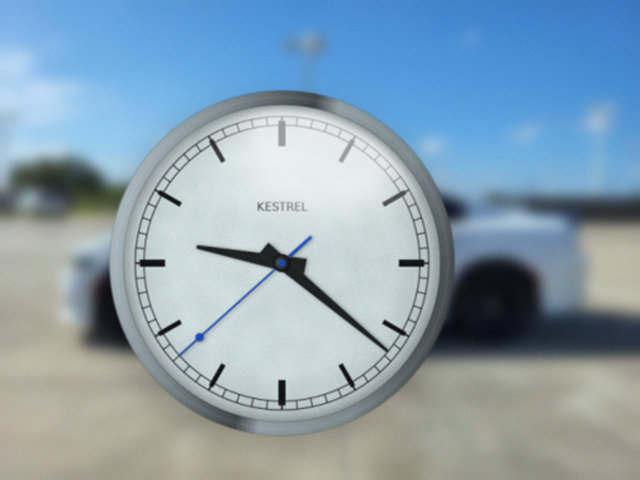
9:21:38
